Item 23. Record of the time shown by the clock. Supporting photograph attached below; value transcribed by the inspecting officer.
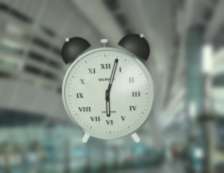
6:03
